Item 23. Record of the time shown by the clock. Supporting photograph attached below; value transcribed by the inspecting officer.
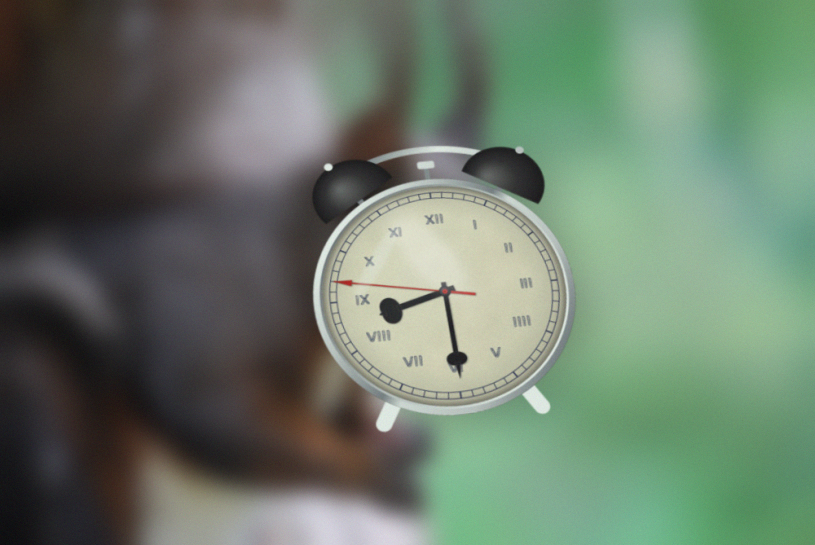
8:29:47
